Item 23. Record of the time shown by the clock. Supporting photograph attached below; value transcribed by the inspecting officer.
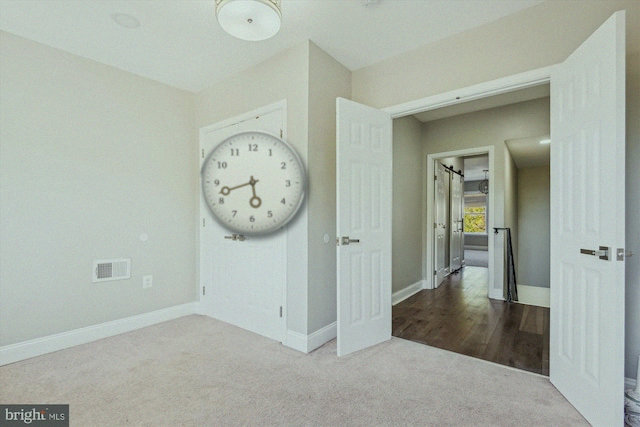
5:42
